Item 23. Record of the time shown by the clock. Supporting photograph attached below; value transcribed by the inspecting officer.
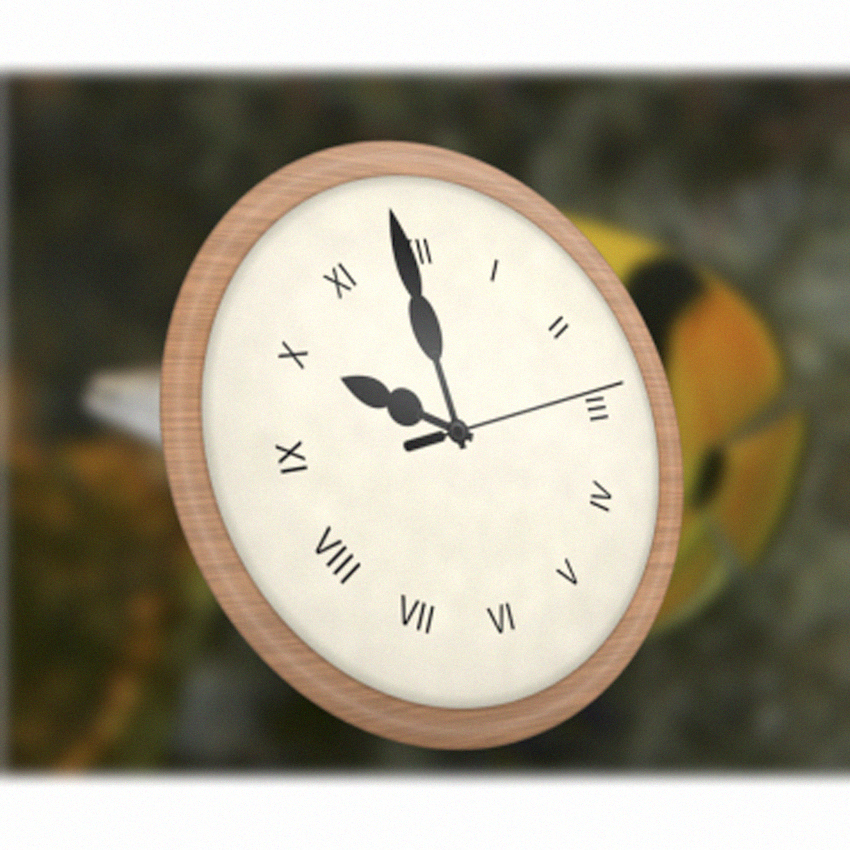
9:59:14
